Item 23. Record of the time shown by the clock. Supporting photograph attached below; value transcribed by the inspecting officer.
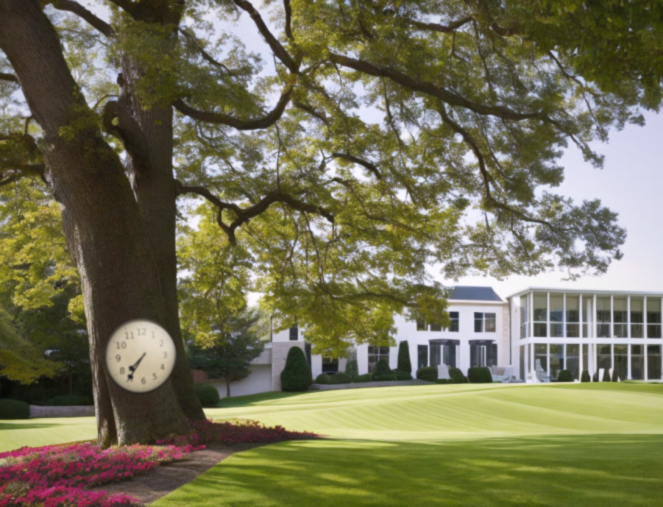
7:36
